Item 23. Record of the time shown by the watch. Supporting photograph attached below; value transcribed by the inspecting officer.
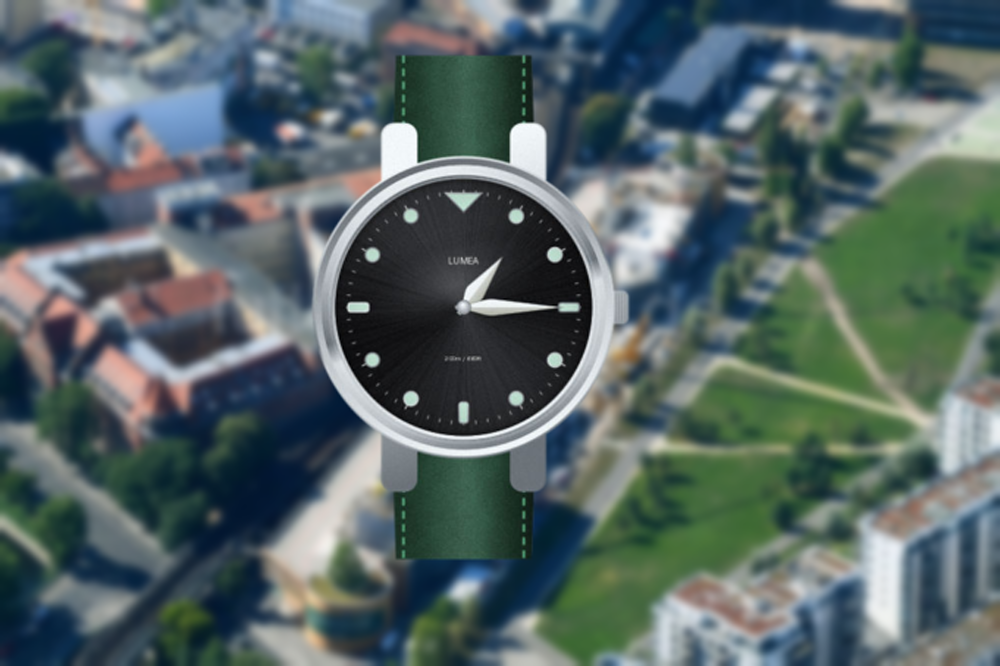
1:15
